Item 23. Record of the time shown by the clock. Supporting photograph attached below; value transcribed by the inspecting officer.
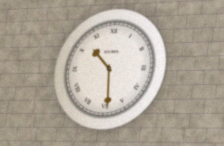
10:29
